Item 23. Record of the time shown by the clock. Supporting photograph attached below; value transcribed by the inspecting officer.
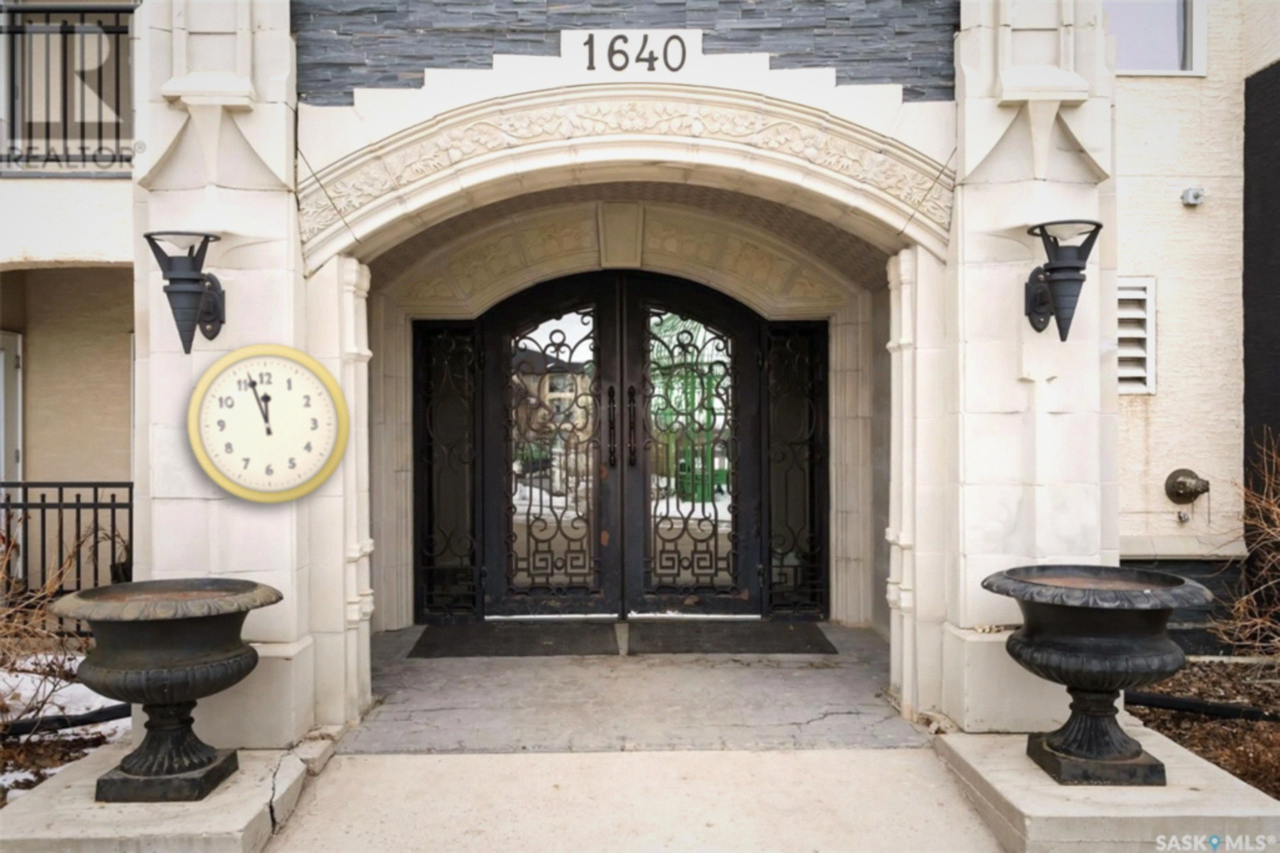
11:57
